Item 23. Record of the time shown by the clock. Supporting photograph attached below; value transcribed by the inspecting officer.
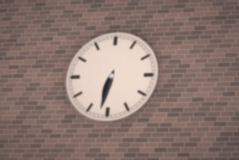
6:32
